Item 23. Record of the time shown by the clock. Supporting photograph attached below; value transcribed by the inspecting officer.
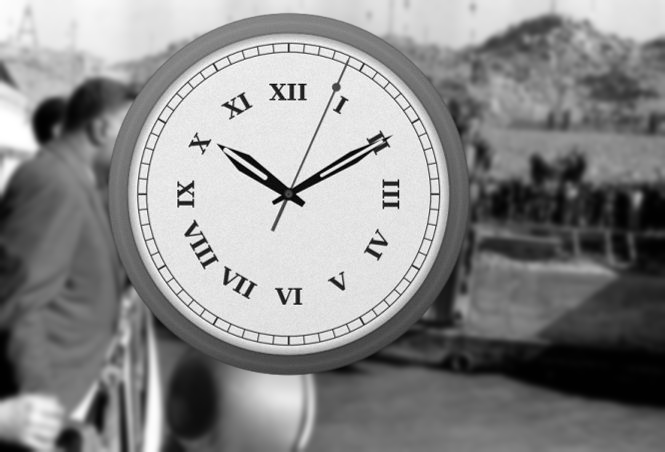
10:10:04
